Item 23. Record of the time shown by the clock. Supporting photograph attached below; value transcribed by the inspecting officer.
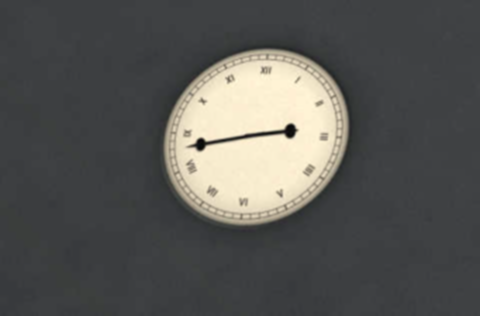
2:43
